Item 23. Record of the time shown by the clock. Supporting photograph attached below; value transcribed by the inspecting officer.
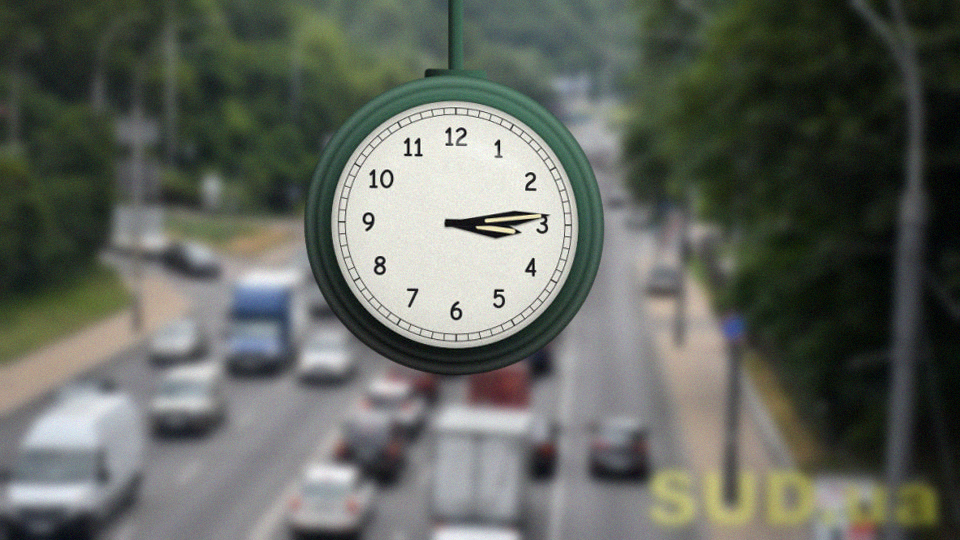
3:14
